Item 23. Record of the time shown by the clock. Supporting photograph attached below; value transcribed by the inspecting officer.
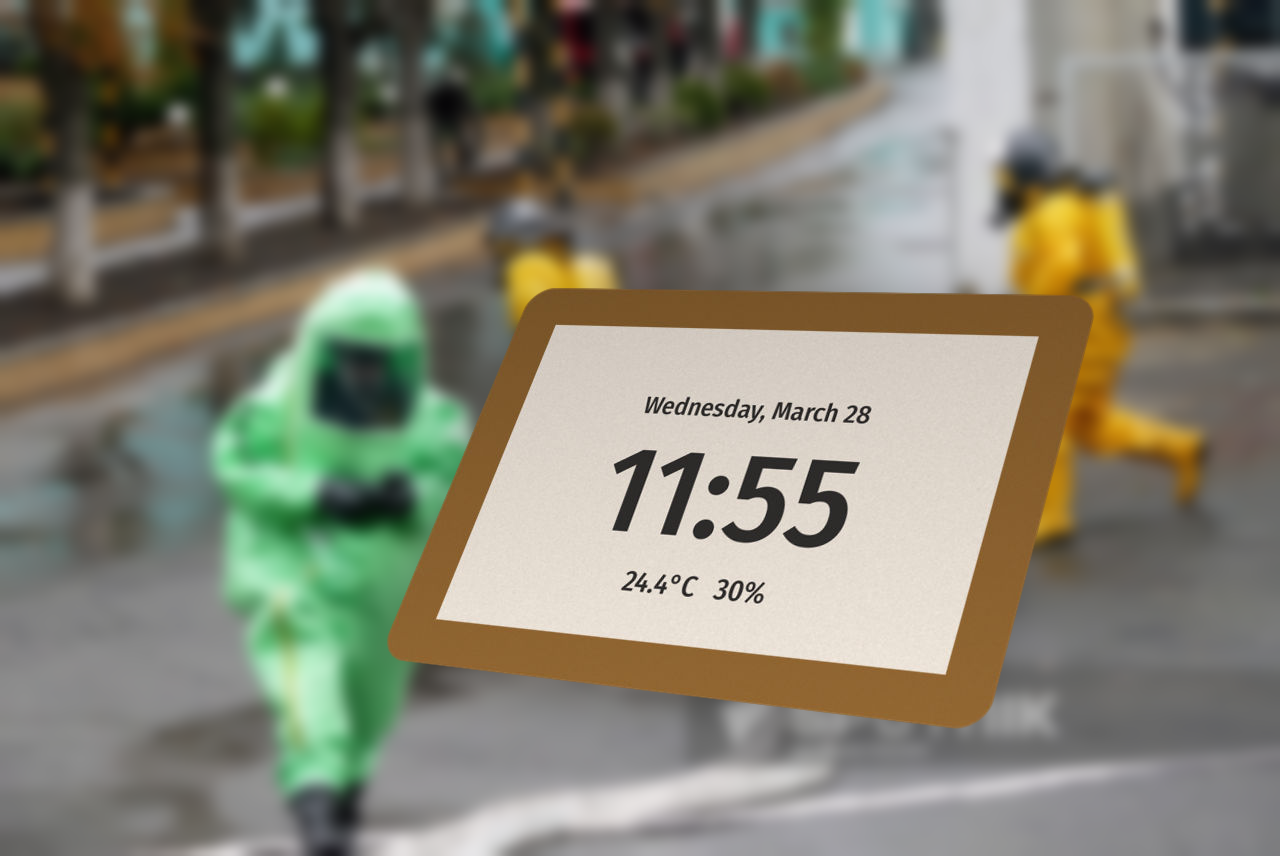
11:55
